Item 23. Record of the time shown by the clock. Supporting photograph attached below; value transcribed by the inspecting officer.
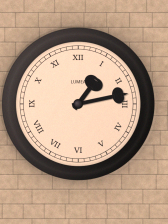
1:13
